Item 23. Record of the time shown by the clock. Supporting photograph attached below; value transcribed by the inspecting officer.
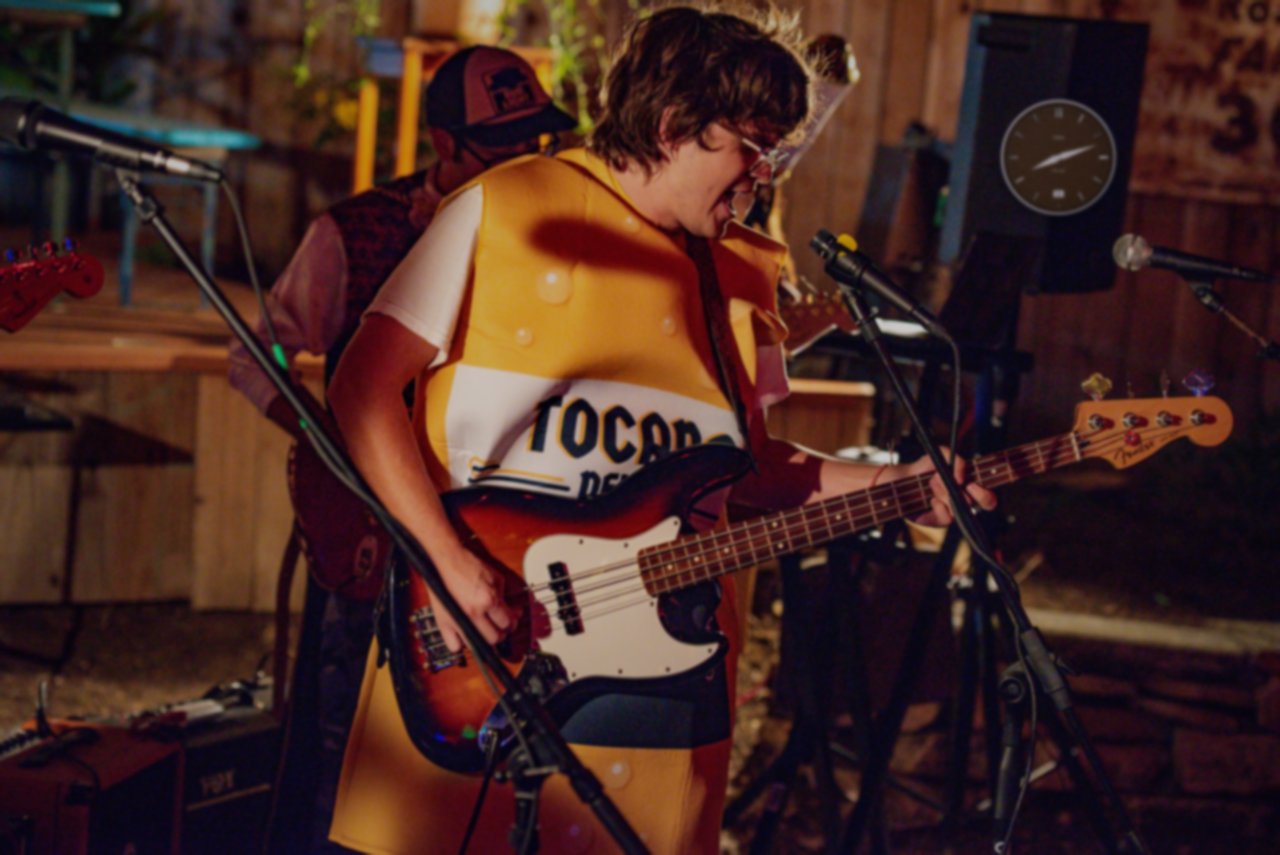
8:12
